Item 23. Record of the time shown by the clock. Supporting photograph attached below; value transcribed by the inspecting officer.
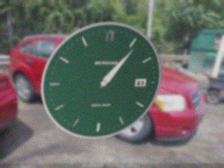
1:06
